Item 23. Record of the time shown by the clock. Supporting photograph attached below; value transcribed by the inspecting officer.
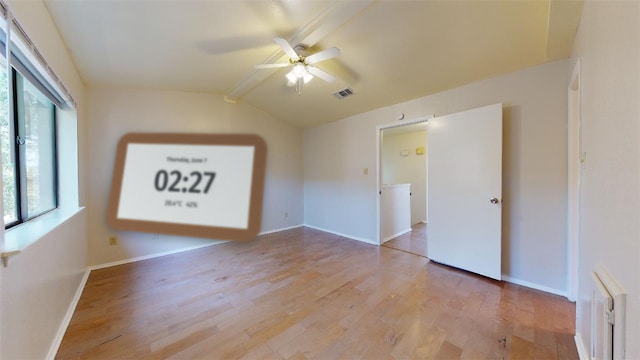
2:27
